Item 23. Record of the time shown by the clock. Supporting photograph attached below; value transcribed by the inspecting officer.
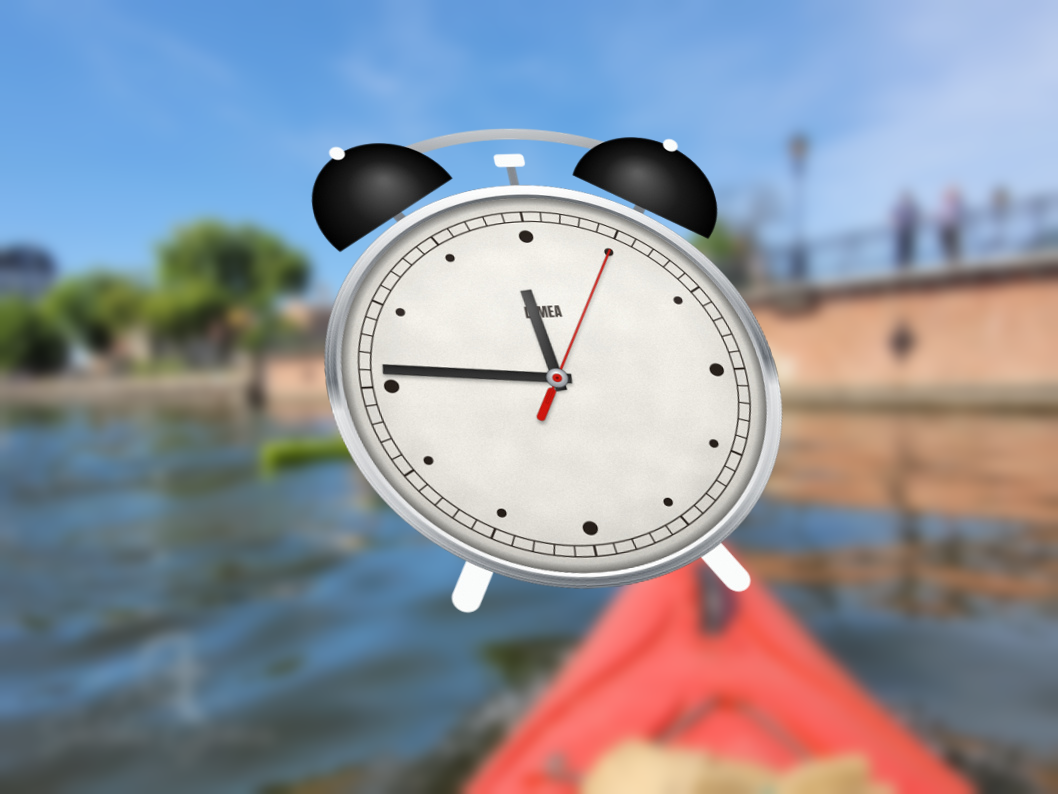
11:46:05
